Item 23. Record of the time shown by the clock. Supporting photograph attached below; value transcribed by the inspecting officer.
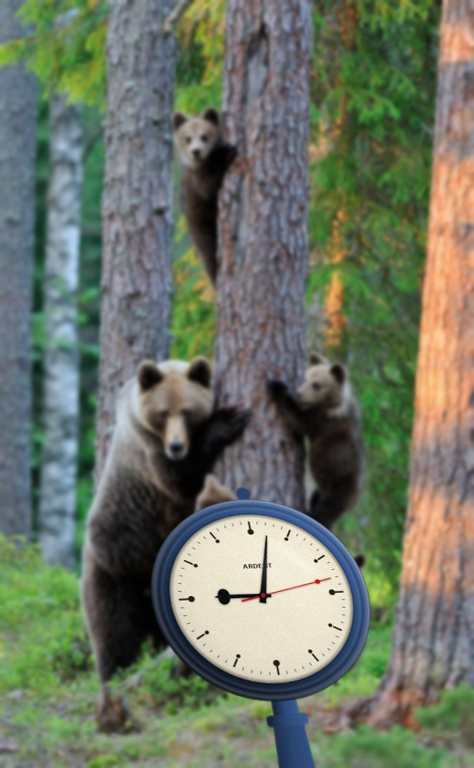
9:02:13
